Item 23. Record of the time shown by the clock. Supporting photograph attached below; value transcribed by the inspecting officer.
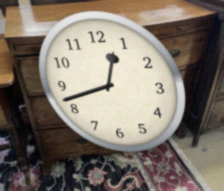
12:42
